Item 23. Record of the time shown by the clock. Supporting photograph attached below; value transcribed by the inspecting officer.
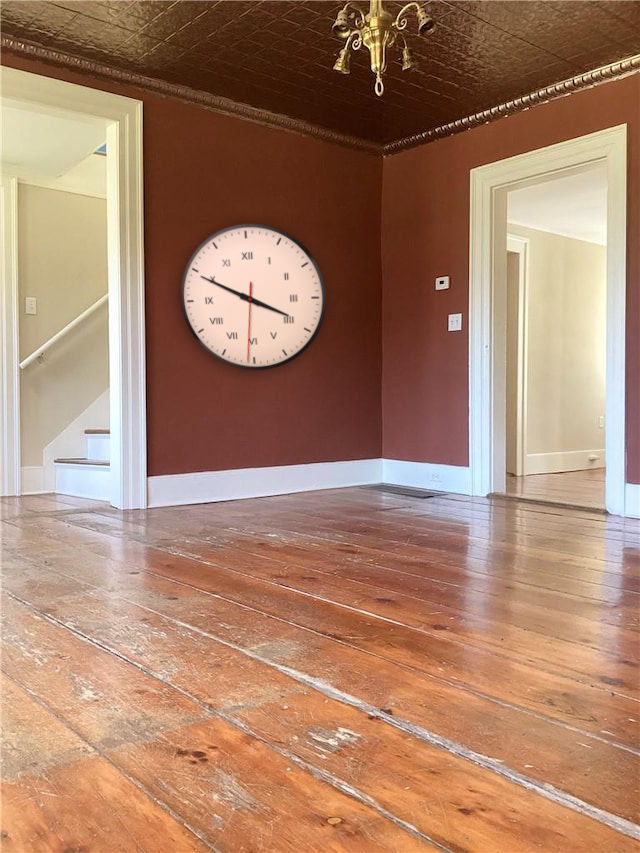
3:49:31
